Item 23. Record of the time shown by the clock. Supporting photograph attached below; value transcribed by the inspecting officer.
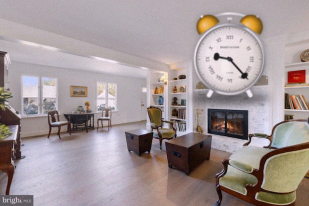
9:23
